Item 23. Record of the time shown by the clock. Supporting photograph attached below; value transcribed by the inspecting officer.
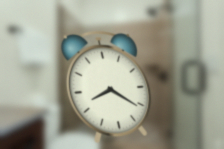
8:21
